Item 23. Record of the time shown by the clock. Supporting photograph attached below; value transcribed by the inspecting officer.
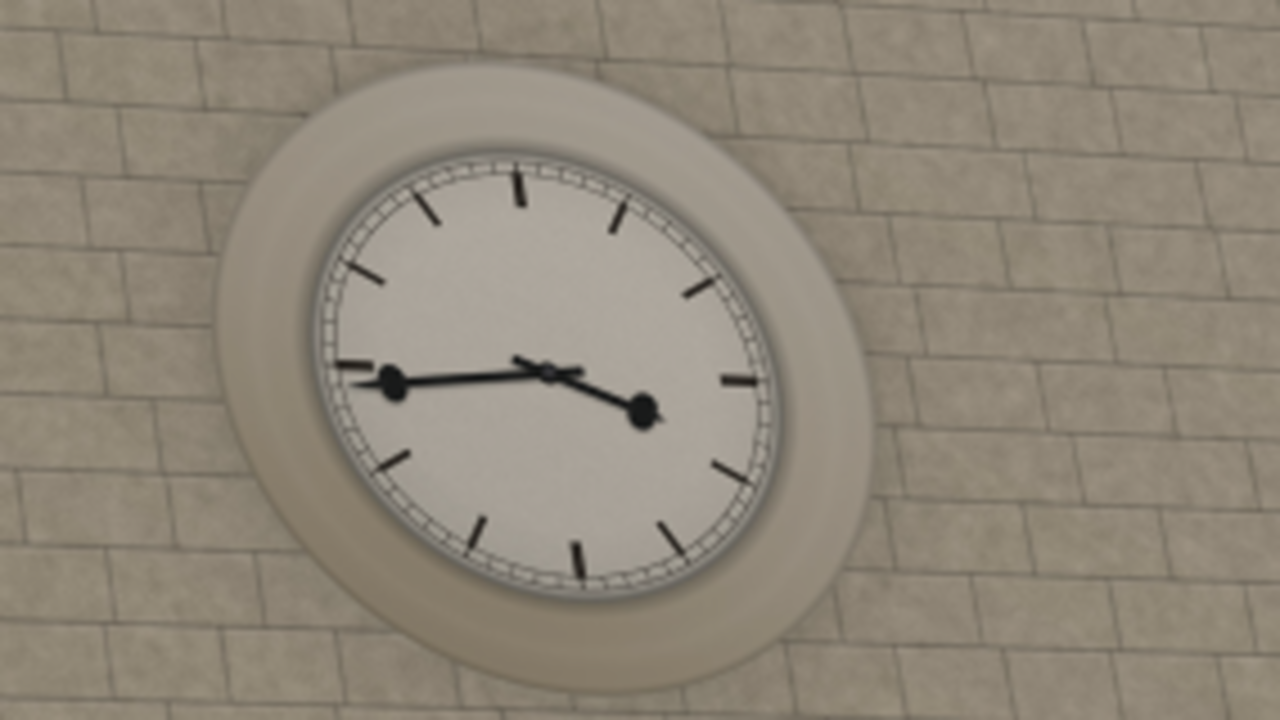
3:44
